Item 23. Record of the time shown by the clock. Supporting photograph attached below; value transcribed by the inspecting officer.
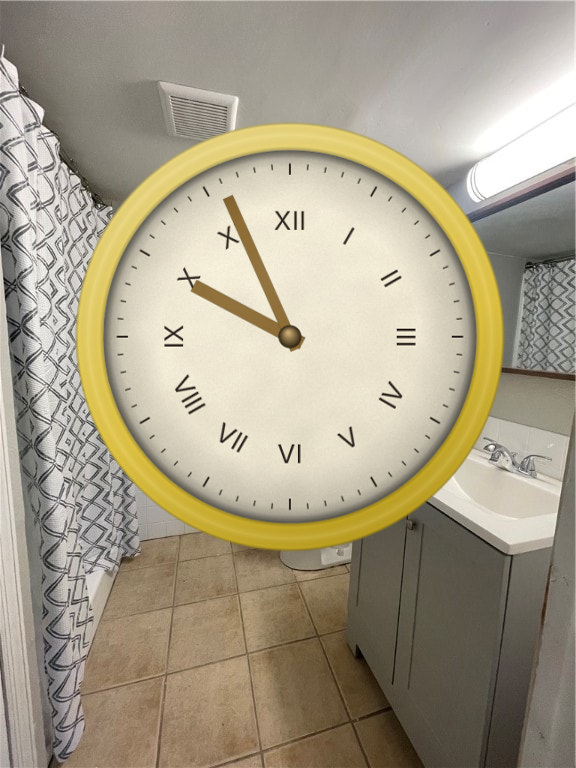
9:56
